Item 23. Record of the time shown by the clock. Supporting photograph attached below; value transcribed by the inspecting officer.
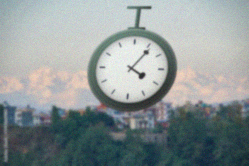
4:06
